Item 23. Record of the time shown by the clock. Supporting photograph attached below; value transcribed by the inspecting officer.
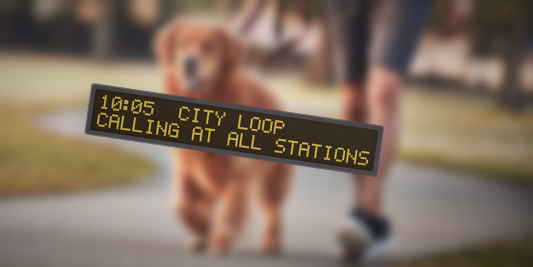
10:05
